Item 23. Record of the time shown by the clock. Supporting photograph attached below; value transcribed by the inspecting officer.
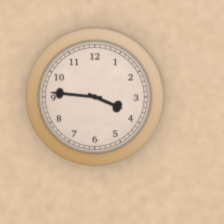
3:46
